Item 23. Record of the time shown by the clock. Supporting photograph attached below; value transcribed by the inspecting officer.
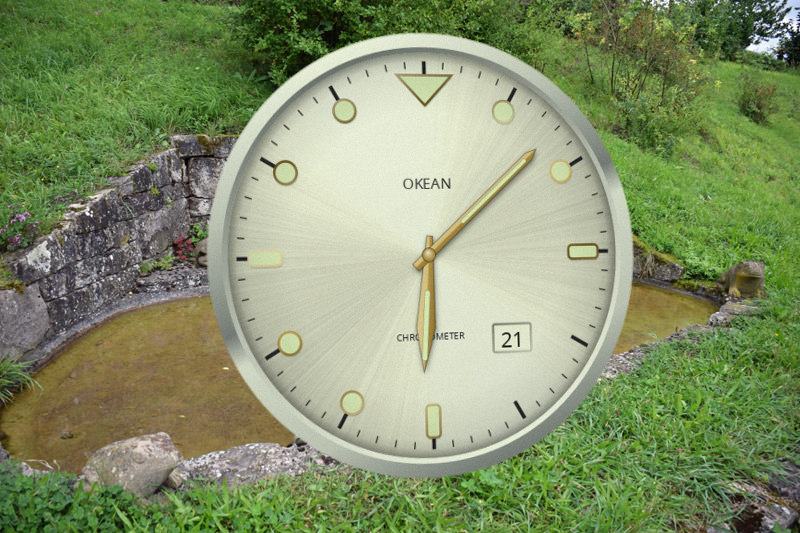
6:08
